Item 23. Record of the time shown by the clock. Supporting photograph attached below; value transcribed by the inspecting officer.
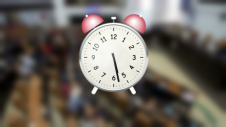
5:28
